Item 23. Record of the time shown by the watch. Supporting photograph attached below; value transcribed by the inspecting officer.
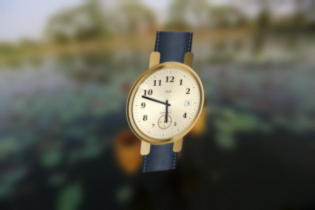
5:48
